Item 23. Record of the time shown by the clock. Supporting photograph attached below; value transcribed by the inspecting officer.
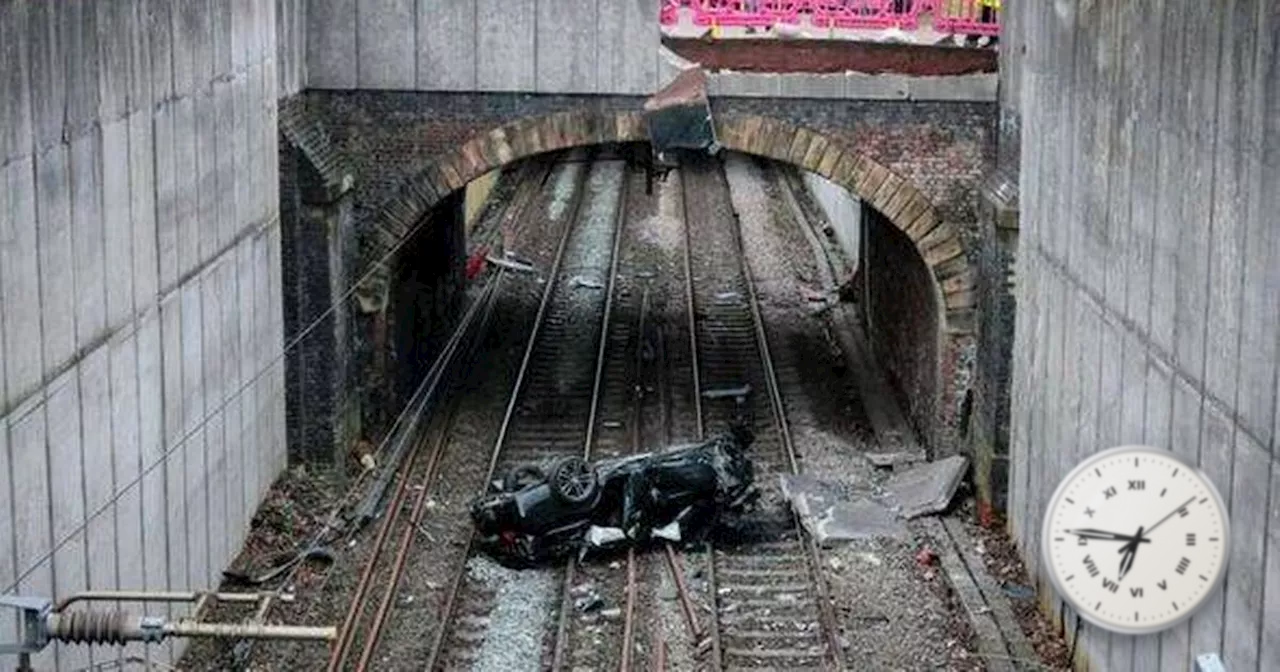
6:46:09
